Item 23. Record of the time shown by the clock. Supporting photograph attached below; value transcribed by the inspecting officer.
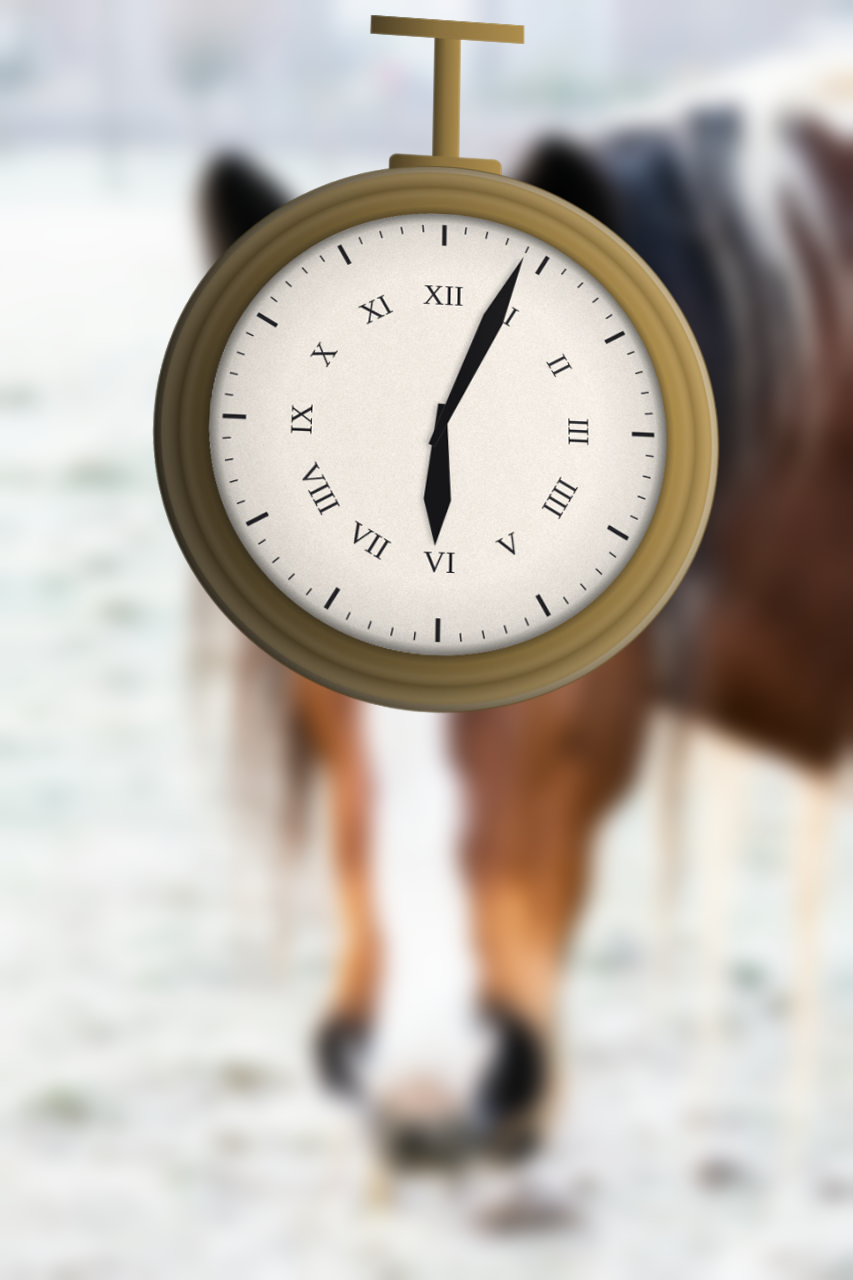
6:04
